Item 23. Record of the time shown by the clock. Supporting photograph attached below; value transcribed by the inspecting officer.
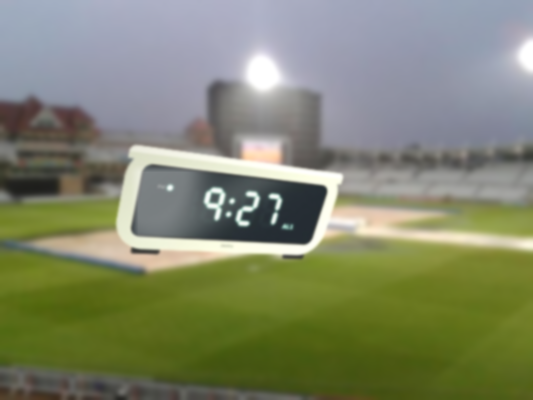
9:27
